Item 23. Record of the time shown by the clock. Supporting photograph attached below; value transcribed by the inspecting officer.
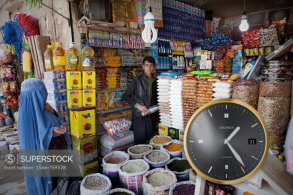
1:24
